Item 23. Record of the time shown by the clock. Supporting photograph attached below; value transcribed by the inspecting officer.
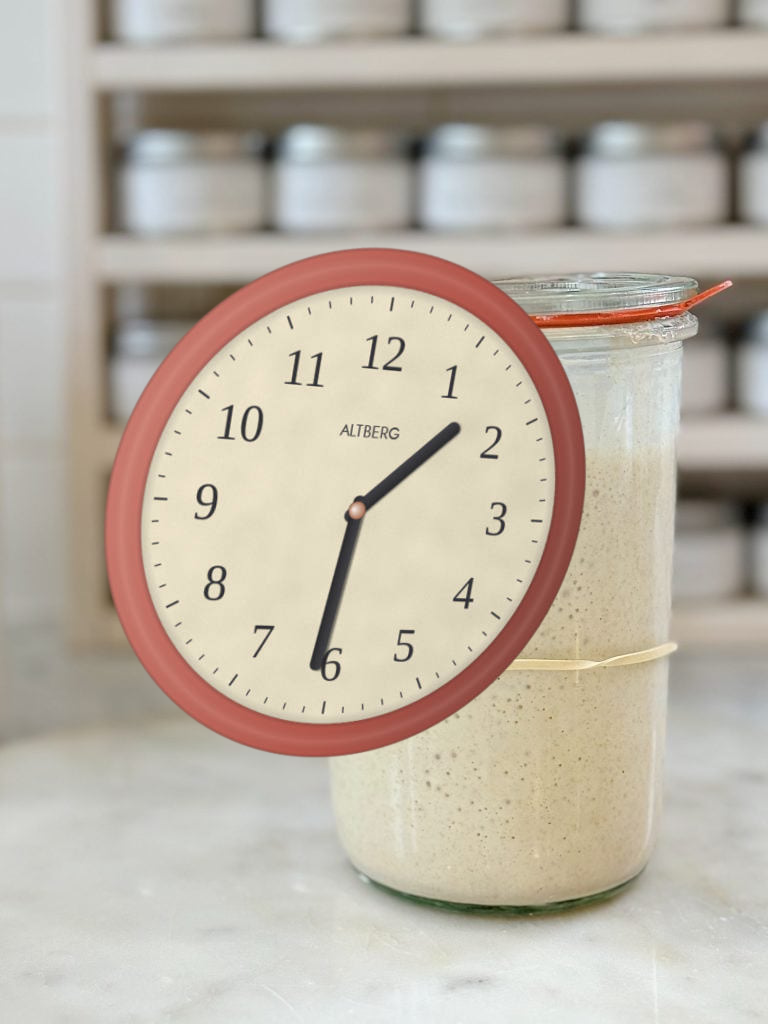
1:31
